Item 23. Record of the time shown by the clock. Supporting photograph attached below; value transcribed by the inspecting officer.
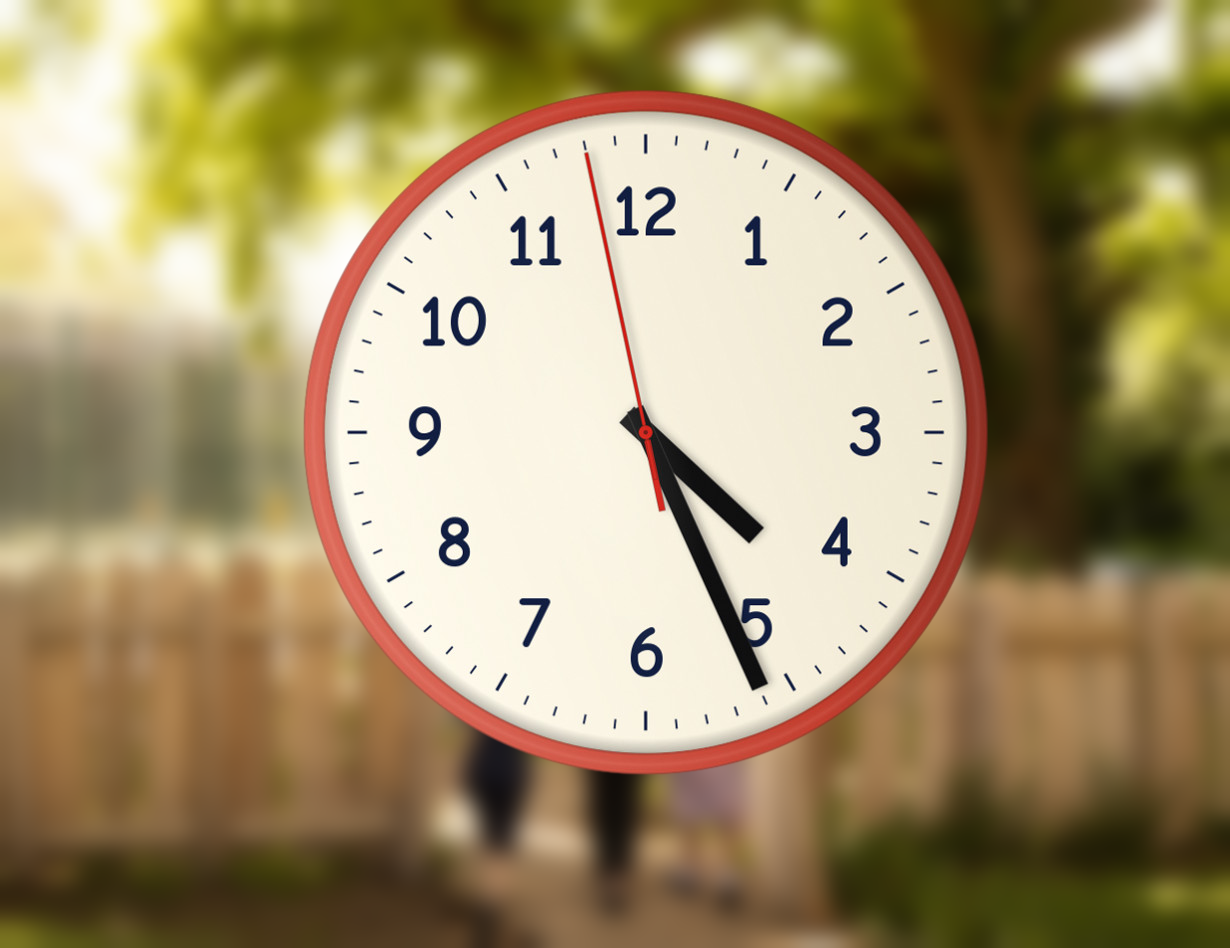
4:25:58
